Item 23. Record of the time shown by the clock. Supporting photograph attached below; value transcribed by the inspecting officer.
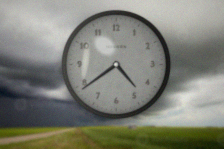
4:39
